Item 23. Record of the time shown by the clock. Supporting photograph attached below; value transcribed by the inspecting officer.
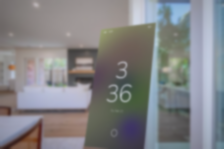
3:36
